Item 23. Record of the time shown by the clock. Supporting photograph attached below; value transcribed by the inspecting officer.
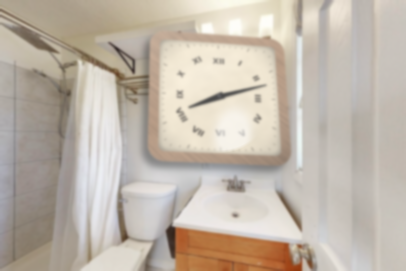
8:12
